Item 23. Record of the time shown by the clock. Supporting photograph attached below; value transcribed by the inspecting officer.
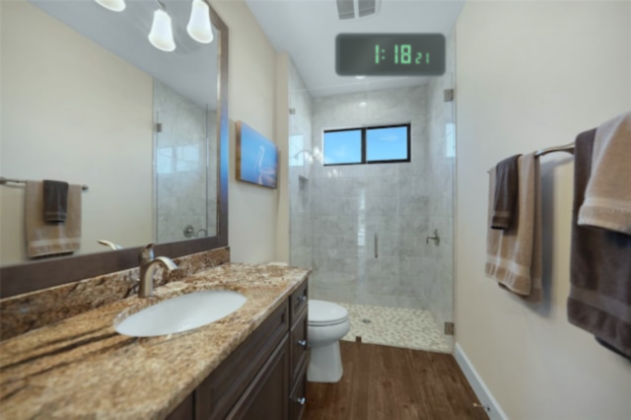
1:18
